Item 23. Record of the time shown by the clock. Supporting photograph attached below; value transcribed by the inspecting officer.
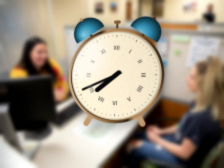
7:41
